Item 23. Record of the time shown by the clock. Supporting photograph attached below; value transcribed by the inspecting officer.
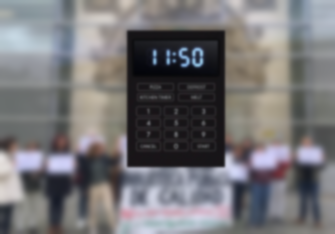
11:50
